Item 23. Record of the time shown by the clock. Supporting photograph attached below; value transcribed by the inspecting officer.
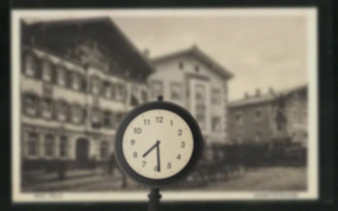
7:29
